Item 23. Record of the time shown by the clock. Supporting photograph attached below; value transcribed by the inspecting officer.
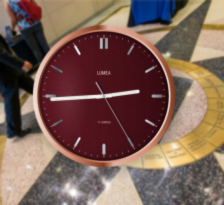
2:44:25
